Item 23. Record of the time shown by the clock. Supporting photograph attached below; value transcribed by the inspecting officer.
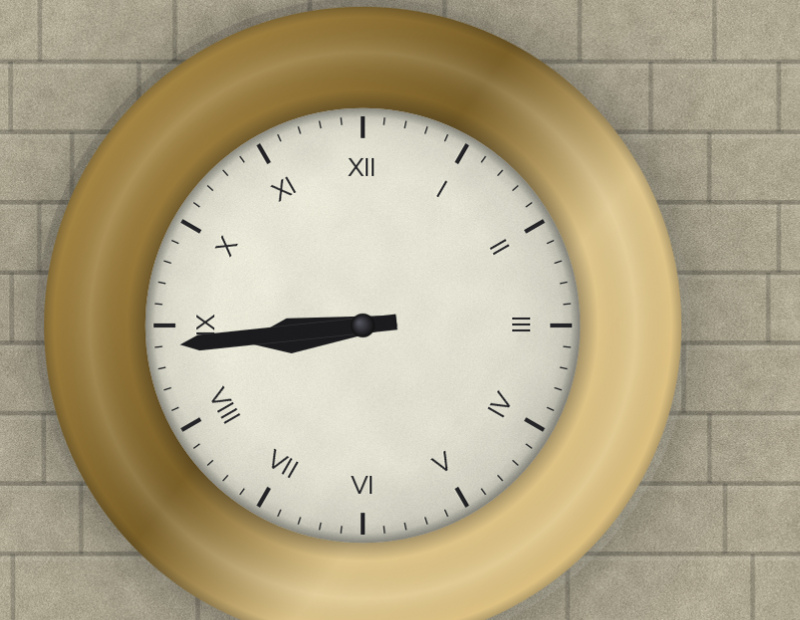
8:44
